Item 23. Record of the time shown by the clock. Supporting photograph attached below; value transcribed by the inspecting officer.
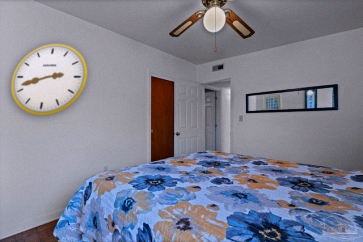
2:42
